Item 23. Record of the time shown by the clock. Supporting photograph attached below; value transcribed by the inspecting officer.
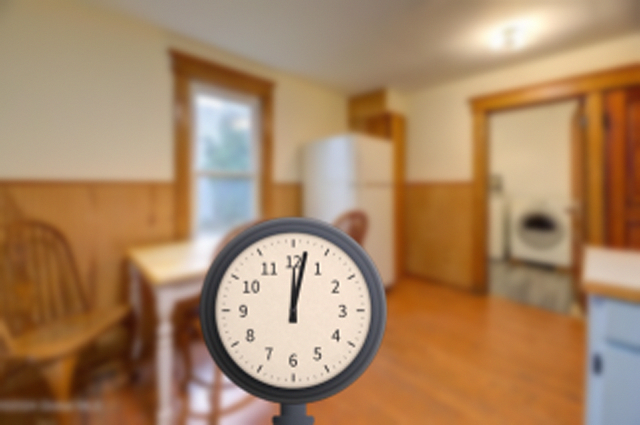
12:02
